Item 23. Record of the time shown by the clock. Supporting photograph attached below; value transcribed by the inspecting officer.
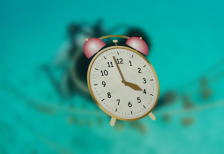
3:58
